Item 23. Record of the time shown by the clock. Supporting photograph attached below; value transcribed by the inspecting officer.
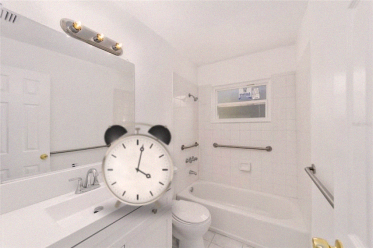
4:02
